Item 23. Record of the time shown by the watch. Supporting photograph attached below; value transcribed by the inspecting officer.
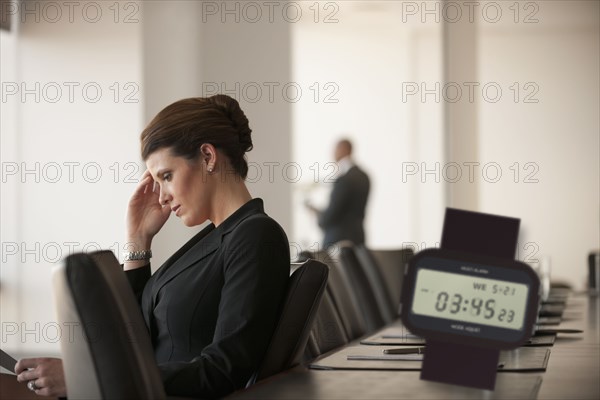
3:45:23
